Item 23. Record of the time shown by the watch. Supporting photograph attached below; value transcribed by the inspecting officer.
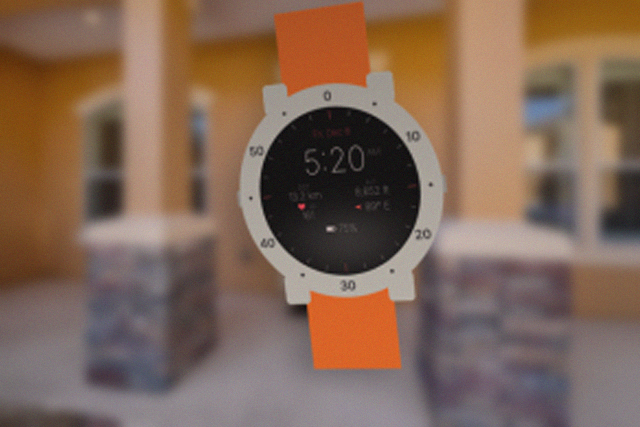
5:20
